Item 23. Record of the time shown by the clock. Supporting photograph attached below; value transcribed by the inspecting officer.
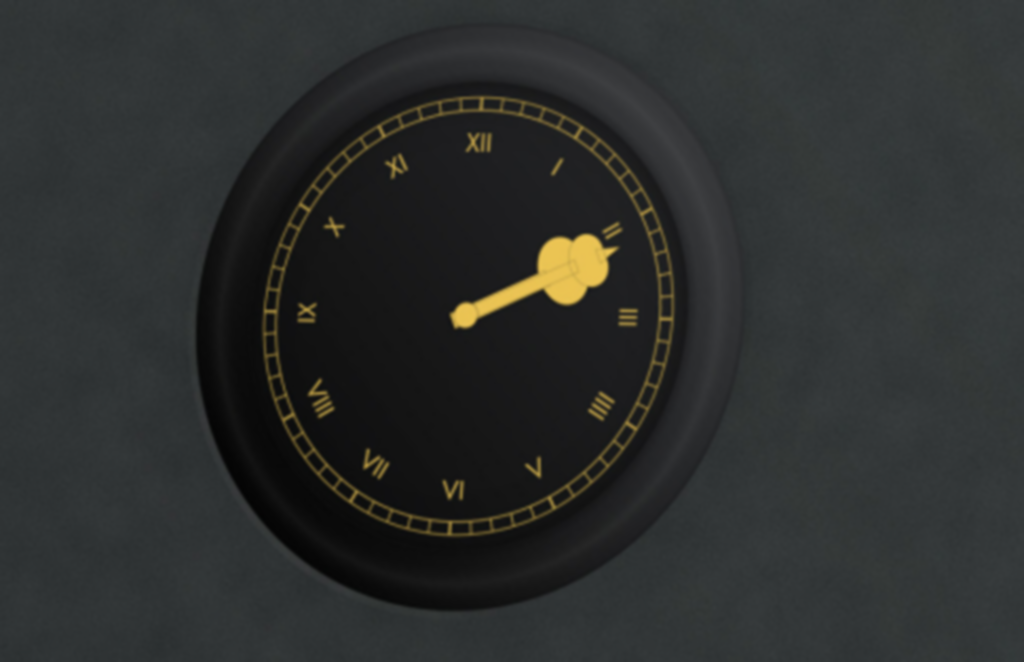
2:11
